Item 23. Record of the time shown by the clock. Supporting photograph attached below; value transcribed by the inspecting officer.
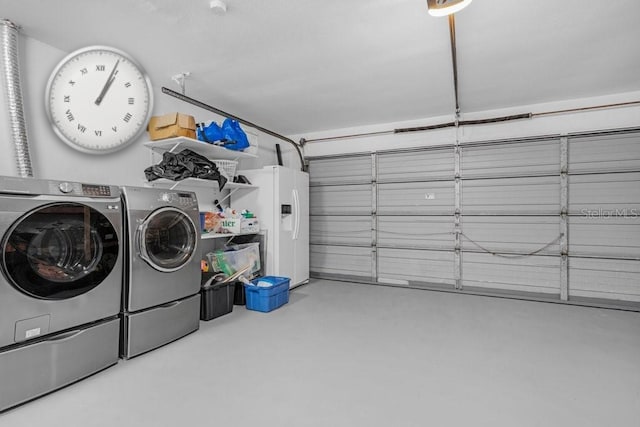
1:04
